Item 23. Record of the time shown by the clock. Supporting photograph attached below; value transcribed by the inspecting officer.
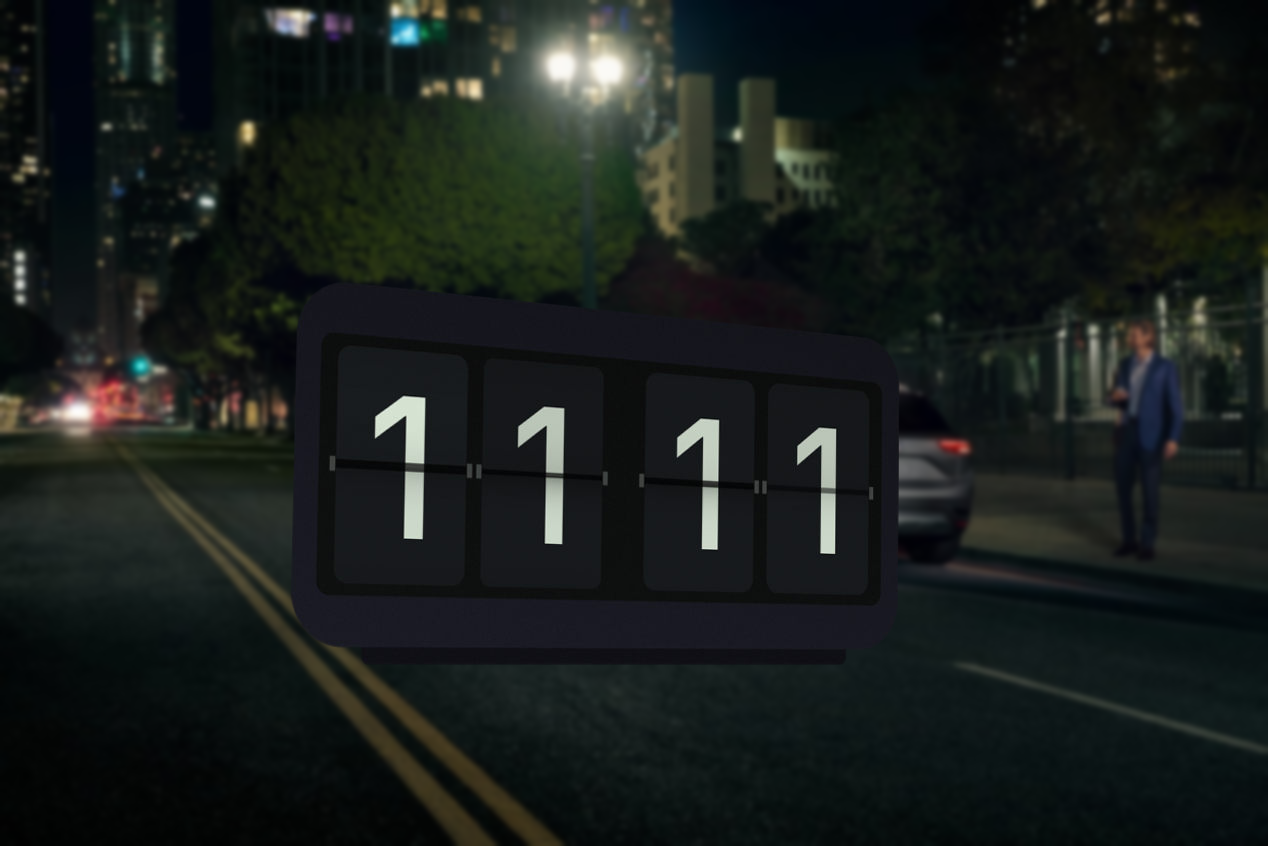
11:11
